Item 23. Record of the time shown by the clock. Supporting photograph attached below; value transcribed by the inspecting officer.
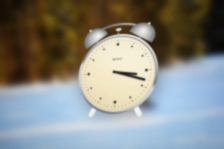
3:18
